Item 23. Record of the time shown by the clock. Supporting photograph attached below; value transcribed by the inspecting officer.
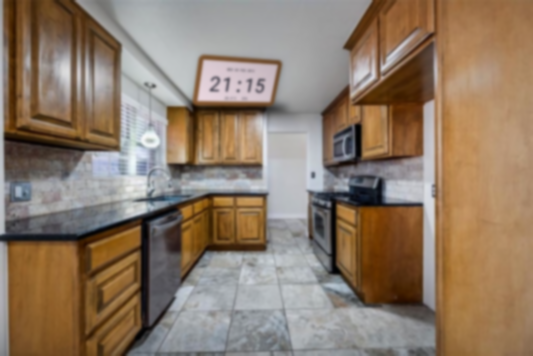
21:15
